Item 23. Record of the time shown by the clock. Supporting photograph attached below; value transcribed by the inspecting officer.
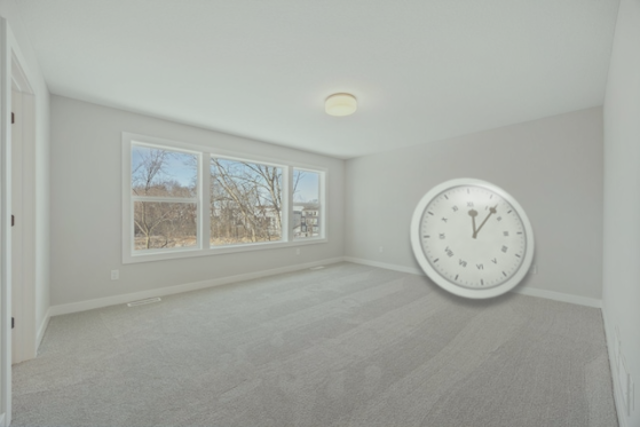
12:07
